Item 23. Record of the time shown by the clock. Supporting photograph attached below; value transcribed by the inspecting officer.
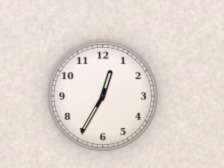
12:35
